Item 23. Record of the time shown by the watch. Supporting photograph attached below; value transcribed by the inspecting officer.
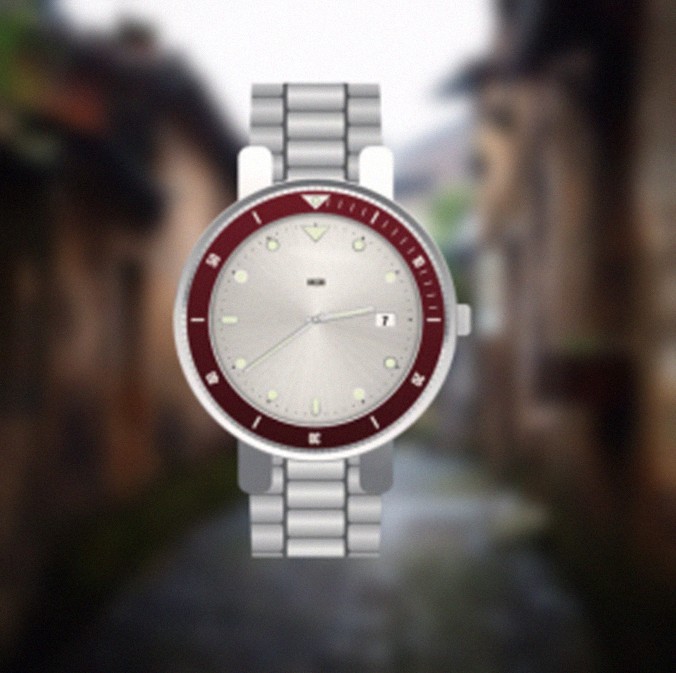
2:39
